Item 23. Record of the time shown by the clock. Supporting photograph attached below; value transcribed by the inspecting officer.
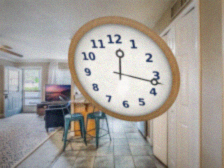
12:17
